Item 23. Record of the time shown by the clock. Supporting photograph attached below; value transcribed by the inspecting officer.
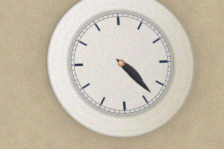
4:23
